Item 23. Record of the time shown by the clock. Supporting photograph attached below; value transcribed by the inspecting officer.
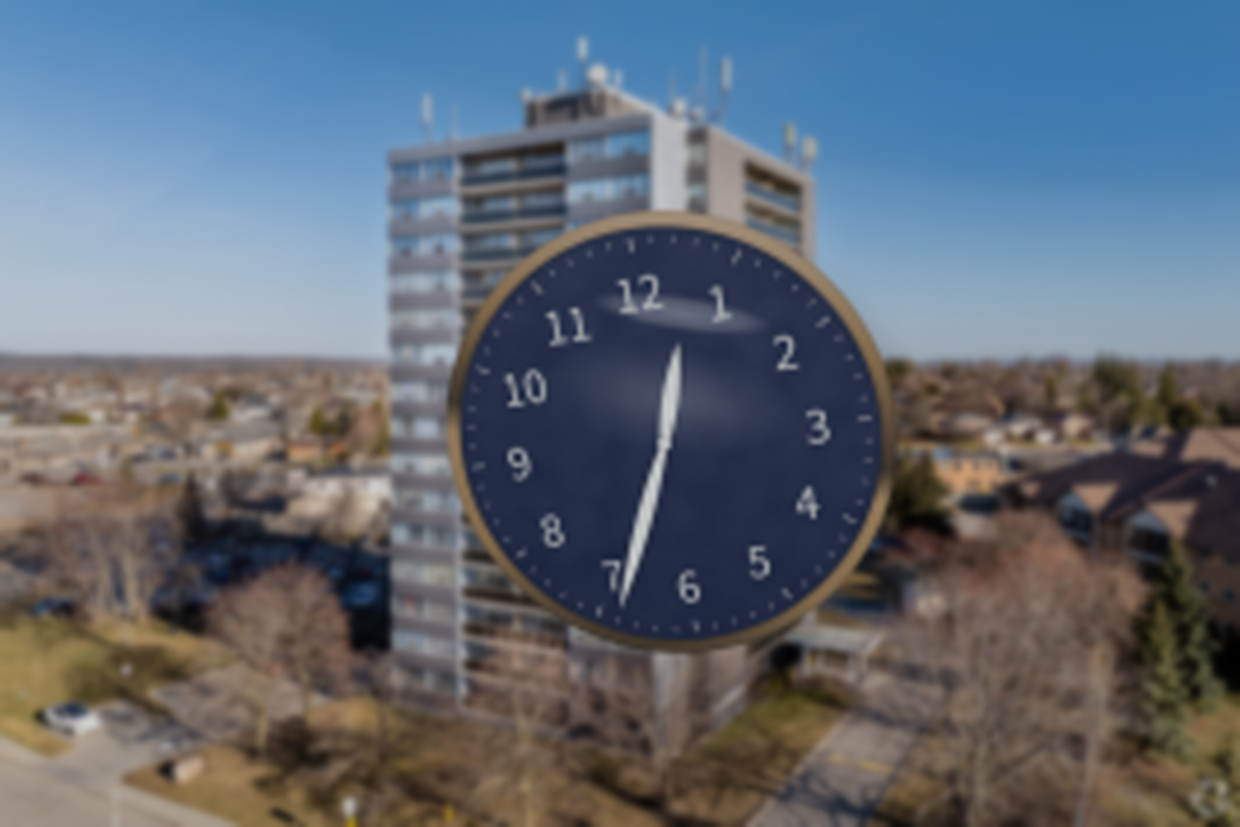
12:34
